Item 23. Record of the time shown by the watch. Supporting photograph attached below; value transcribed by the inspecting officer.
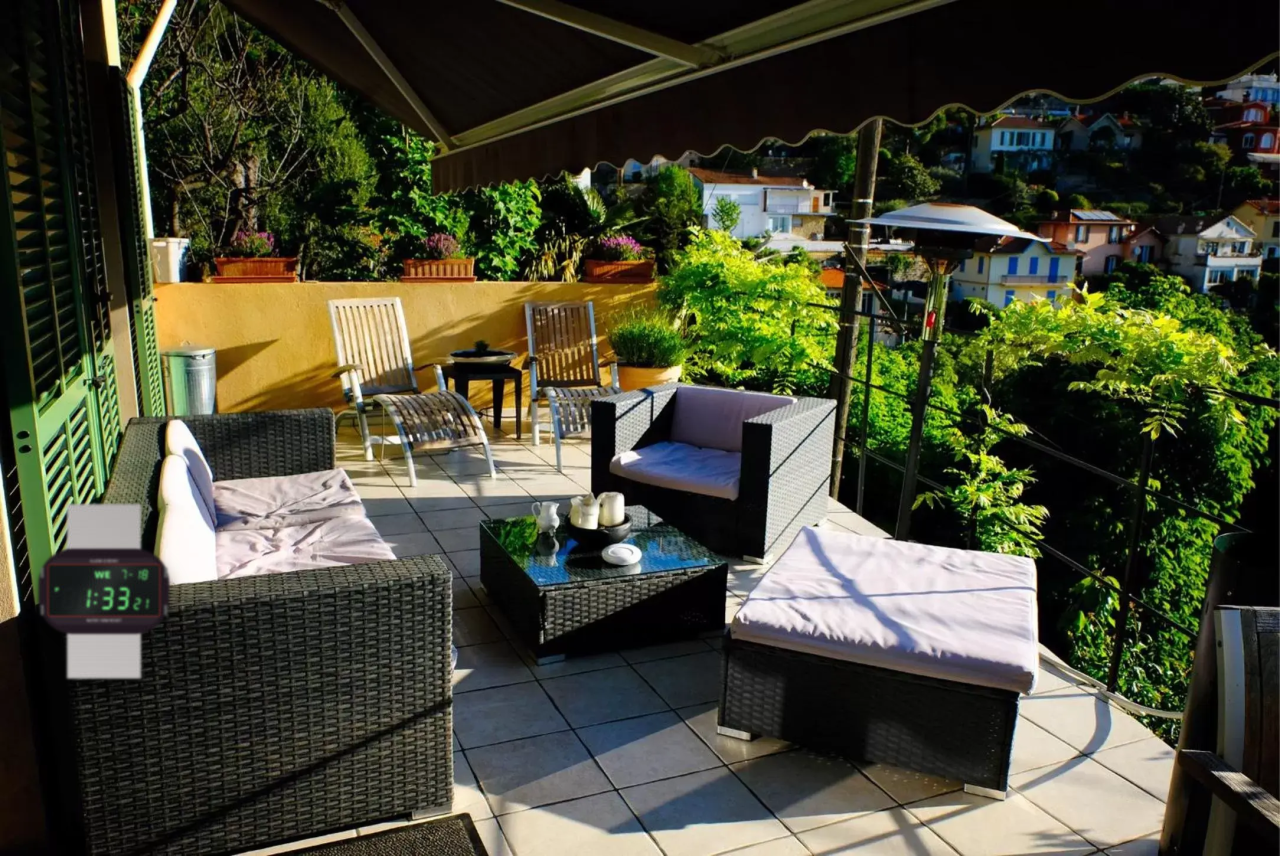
1:33:21
